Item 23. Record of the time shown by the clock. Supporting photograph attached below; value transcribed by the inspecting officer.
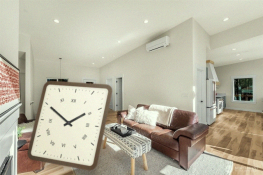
1:50
